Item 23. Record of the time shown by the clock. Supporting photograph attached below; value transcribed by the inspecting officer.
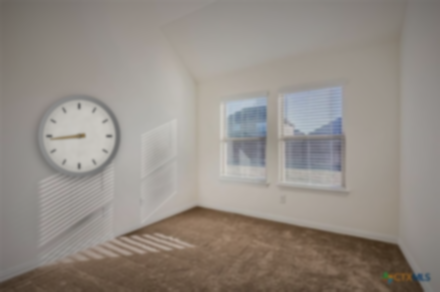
8:44
